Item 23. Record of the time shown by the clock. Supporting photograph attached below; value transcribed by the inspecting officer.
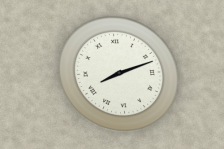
8:12
